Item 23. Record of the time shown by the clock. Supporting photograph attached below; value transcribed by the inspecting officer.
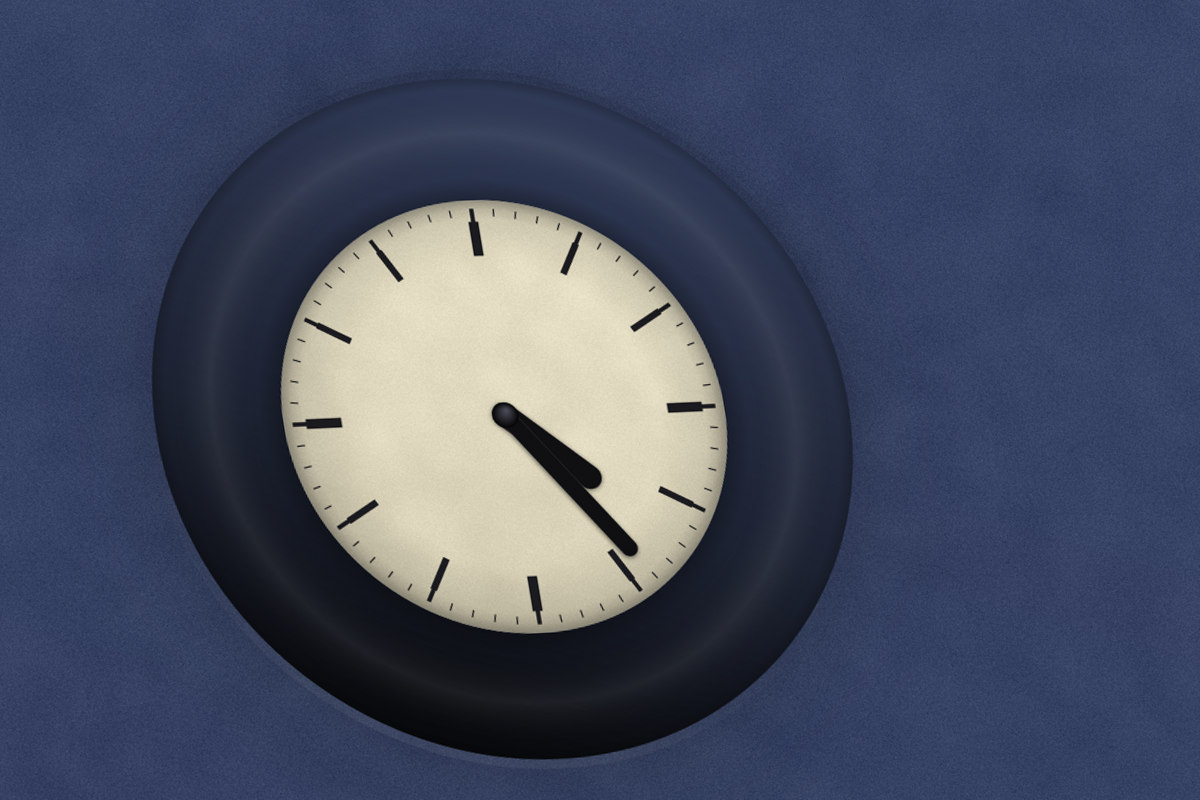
4:24
